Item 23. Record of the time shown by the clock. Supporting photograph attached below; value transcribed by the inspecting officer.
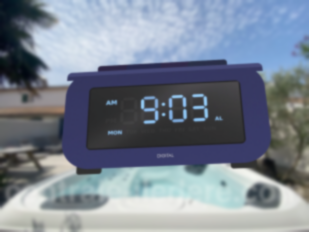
9:03
